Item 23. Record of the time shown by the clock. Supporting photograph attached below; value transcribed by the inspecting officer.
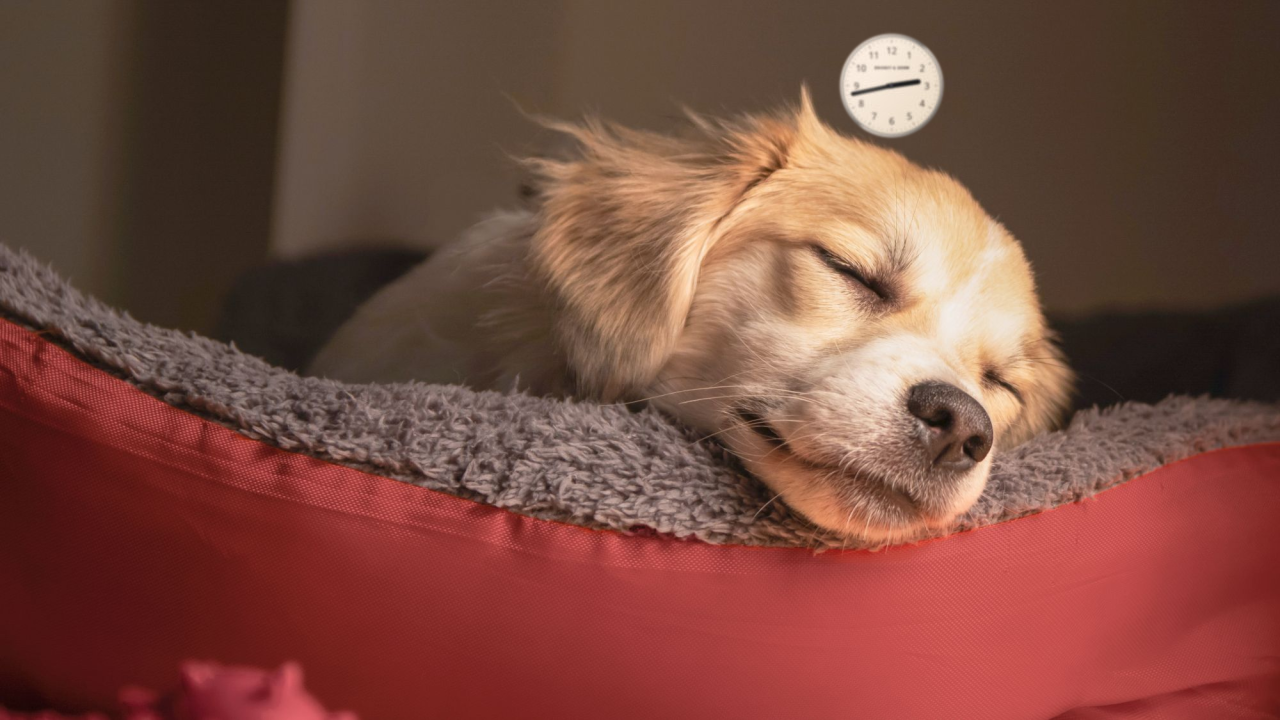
2:43
